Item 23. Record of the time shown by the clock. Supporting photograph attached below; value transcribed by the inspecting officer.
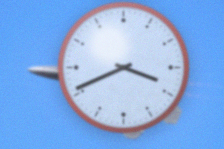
3:41
